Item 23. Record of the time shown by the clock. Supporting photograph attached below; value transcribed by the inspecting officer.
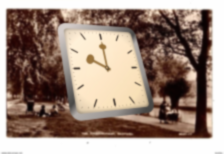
10:00
